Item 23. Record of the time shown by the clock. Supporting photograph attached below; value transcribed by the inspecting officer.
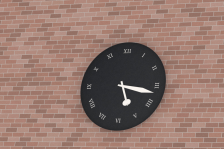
5:17
